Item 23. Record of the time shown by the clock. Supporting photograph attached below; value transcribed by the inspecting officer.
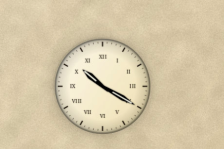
10:20
